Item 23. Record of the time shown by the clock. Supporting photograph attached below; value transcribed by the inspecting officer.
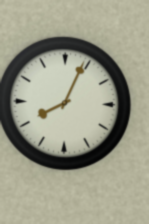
8:04
